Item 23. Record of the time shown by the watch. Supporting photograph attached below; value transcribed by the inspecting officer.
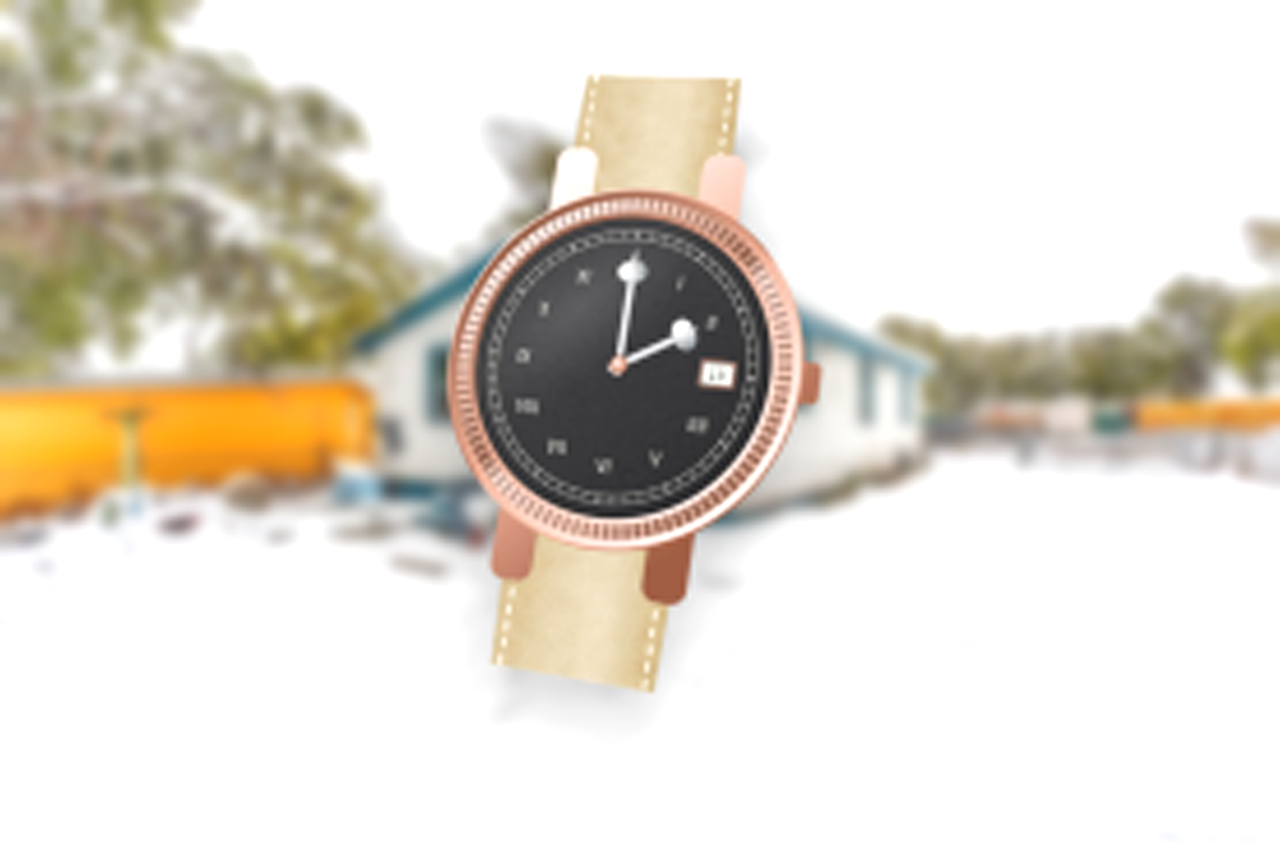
2:00
